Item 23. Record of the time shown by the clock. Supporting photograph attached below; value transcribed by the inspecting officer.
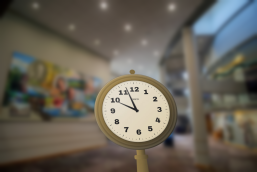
9:57
